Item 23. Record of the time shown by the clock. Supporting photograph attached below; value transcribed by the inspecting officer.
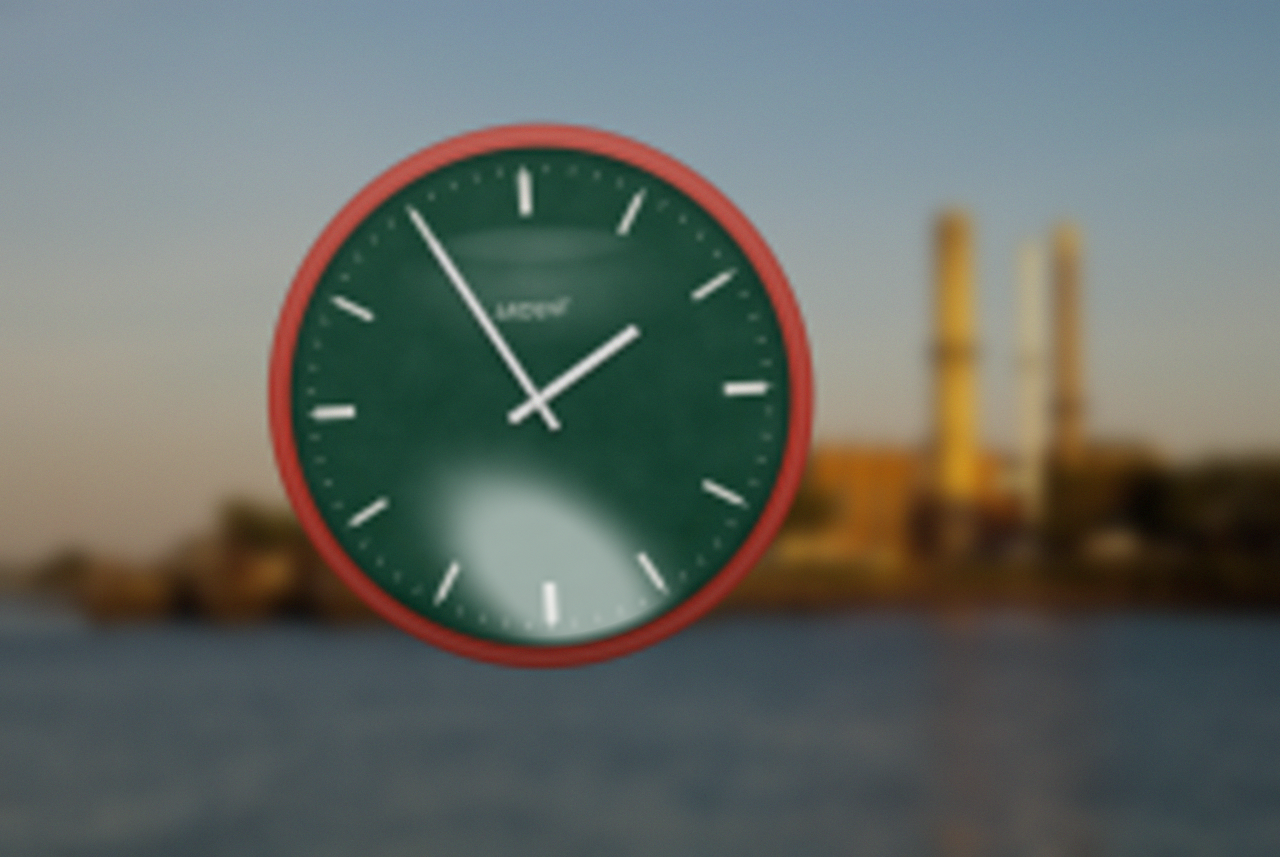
1:55
